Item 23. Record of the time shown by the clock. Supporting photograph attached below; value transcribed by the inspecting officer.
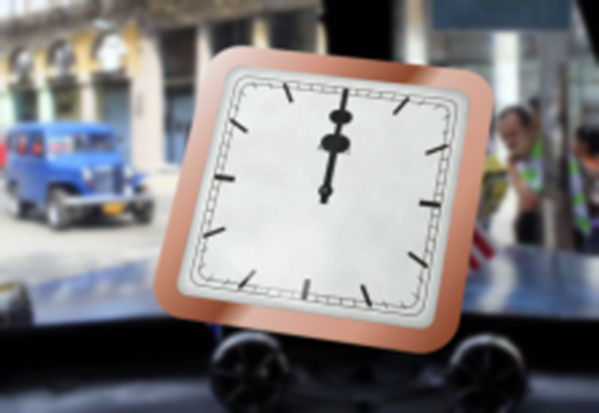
12:00
